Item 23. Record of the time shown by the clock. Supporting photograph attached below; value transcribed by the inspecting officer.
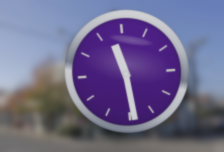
11:29
